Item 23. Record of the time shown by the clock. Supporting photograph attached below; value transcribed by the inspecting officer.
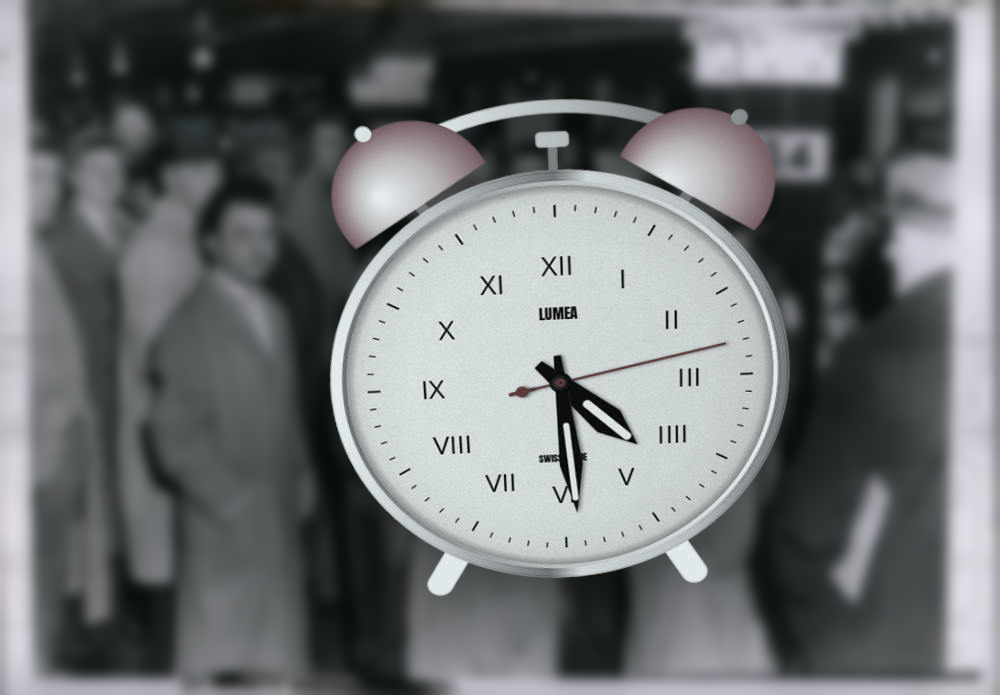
4:29:13
